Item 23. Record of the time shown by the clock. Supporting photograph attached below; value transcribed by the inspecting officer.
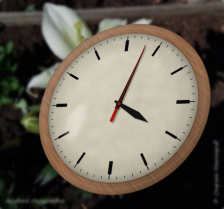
4:03:03
